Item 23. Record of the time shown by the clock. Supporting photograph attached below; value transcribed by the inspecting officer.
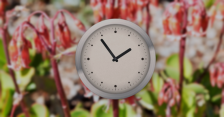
1:54
